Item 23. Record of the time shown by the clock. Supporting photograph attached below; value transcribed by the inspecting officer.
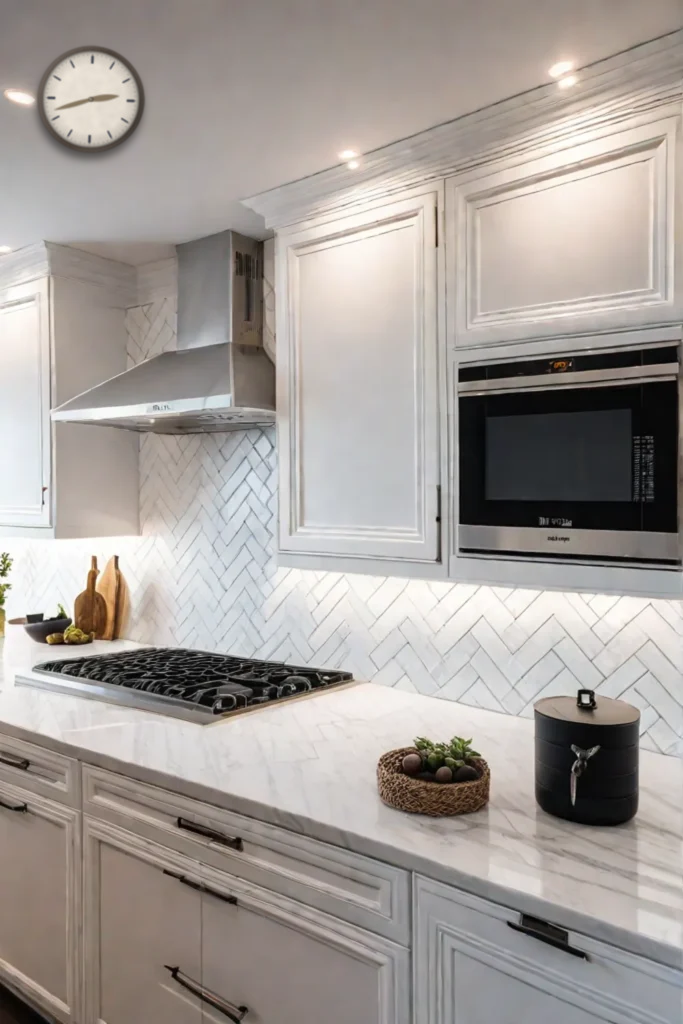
2:42
